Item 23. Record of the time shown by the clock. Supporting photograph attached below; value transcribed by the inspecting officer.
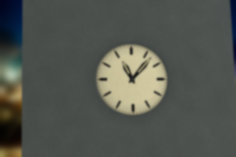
11:07
